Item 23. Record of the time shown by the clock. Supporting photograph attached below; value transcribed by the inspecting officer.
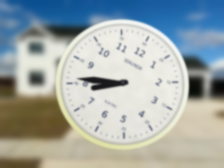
7:41
